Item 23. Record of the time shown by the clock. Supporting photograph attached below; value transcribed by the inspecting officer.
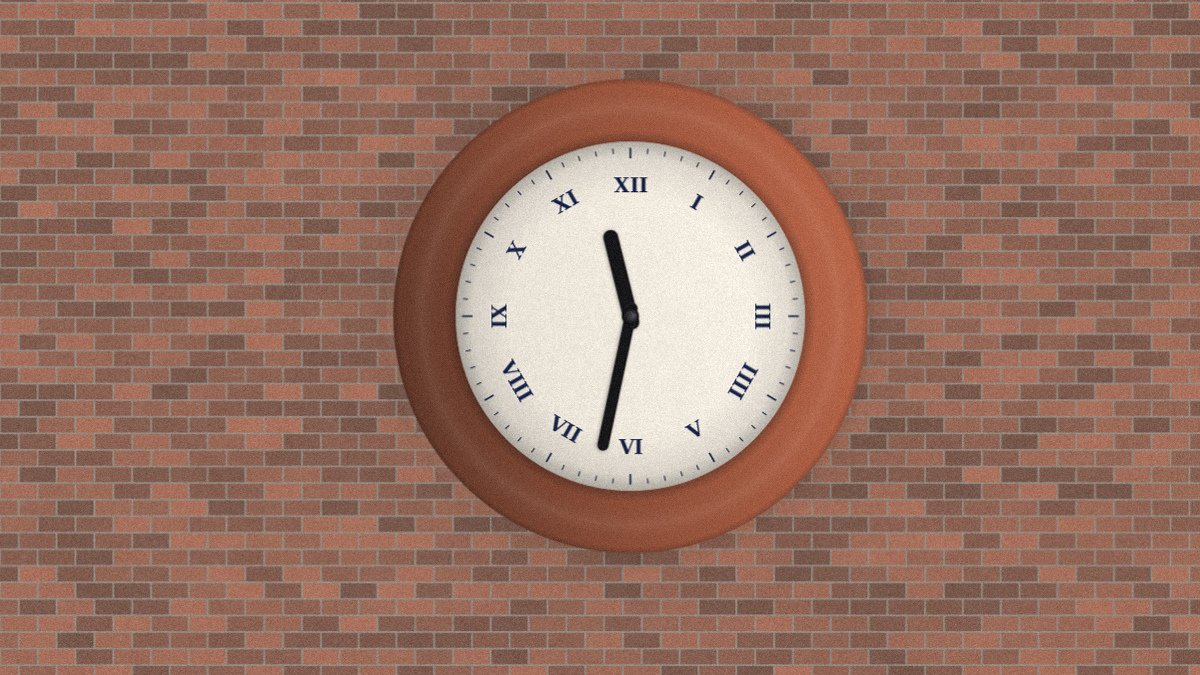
11:32
